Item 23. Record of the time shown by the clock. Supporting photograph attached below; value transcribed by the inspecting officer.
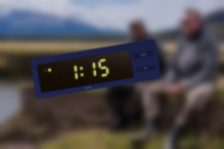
1:15
